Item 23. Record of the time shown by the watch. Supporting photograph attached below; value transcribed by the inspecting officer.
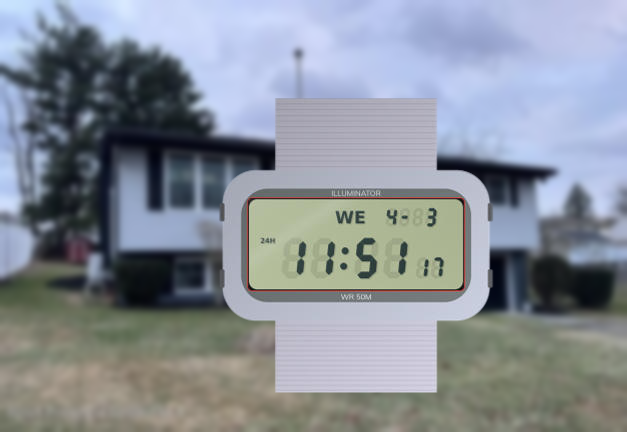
11:51:17
